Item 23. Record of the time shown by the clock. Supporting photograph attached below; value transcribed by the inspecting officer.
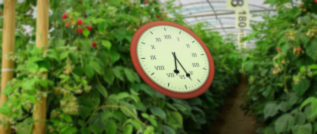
6:27
